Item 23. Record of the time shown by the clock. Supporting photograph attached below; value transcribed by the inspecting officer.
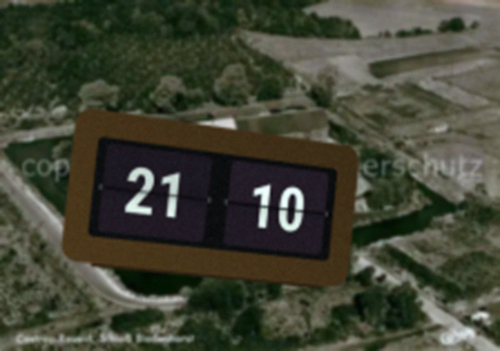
21:10
